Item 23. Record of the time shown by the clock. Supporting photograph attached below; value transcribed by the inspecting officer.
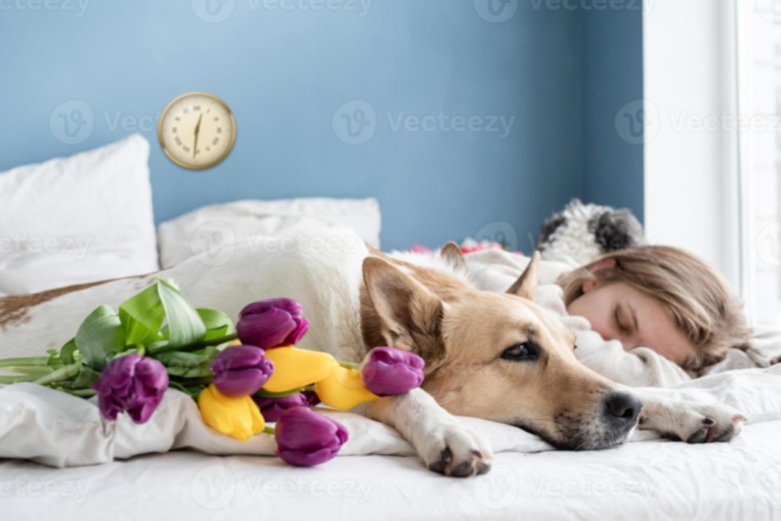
12:31
